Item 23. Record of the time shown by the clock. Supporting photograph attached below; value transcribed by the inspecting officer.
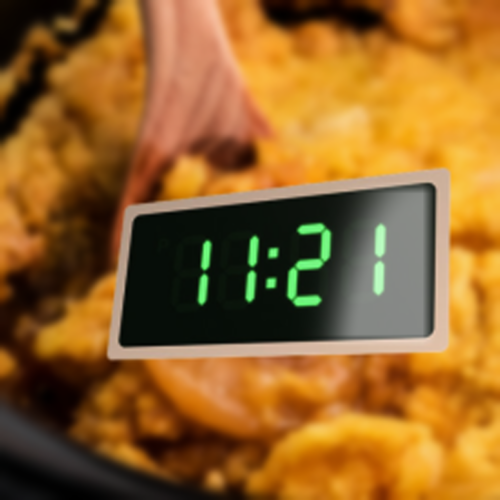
11:21
